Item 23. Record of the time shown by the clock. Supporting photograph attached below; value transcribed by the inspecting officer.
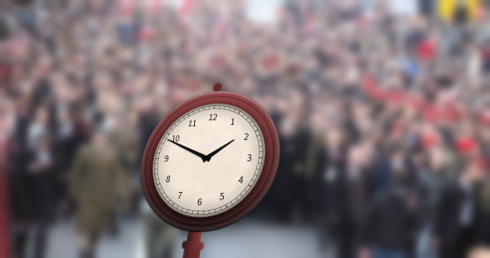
1:49
